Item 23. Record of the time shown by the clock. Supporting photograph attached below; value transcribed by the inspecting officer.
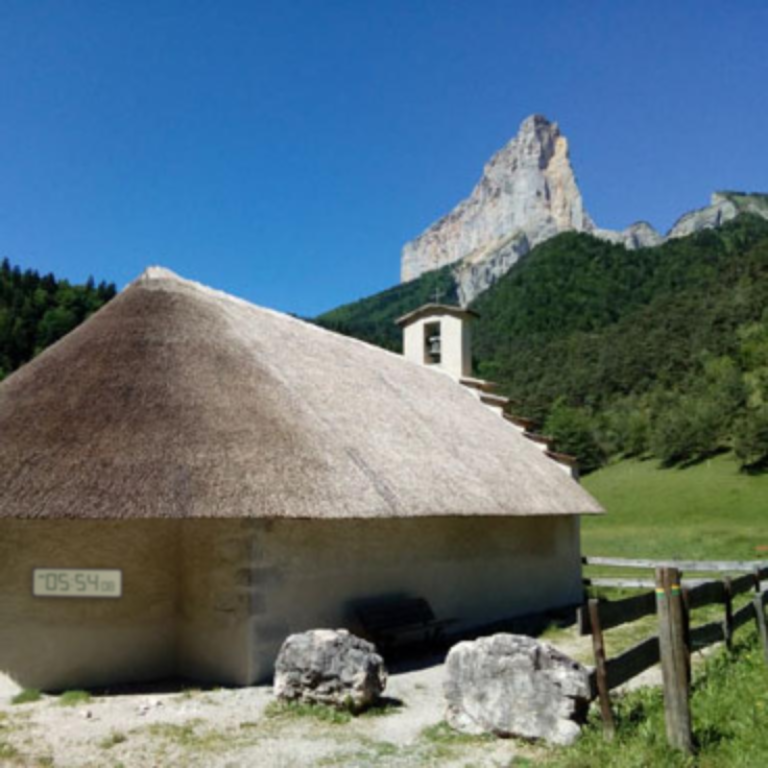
5:54
